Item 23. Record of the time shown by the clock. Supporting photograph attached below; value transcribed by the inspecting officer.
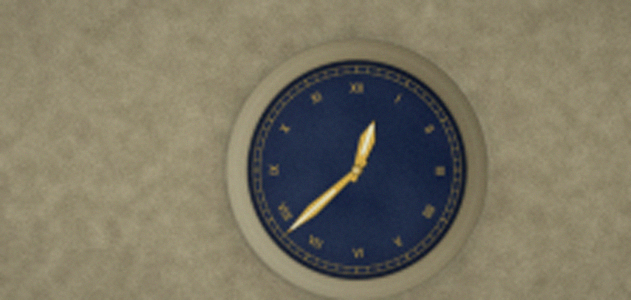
12:38
